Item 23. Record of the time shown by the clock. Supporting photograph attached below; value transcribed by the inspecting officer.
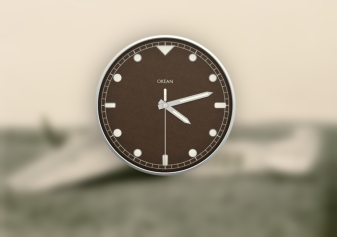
4:12:30
